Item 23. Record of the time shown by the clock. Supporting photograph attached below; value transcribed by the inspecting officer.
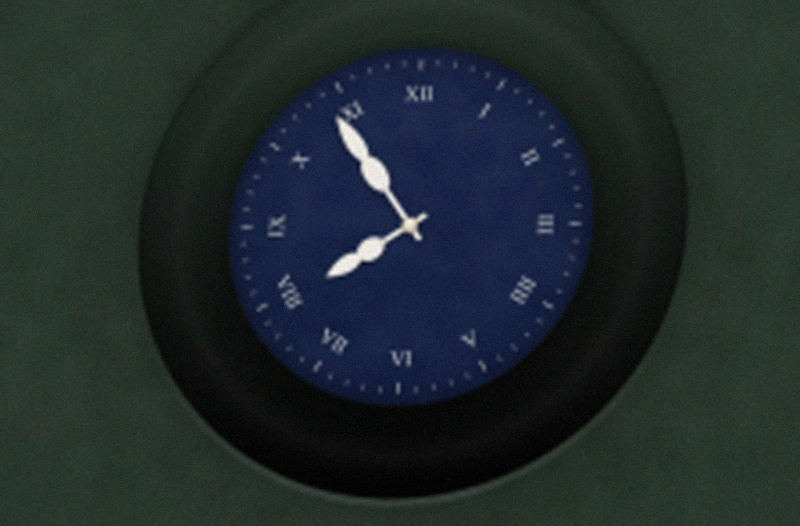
7:54
